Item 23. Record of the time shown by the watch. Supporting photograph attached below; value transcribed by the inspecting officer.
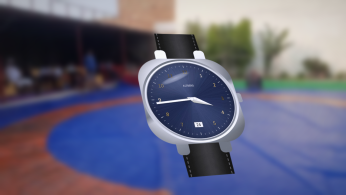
3:44
